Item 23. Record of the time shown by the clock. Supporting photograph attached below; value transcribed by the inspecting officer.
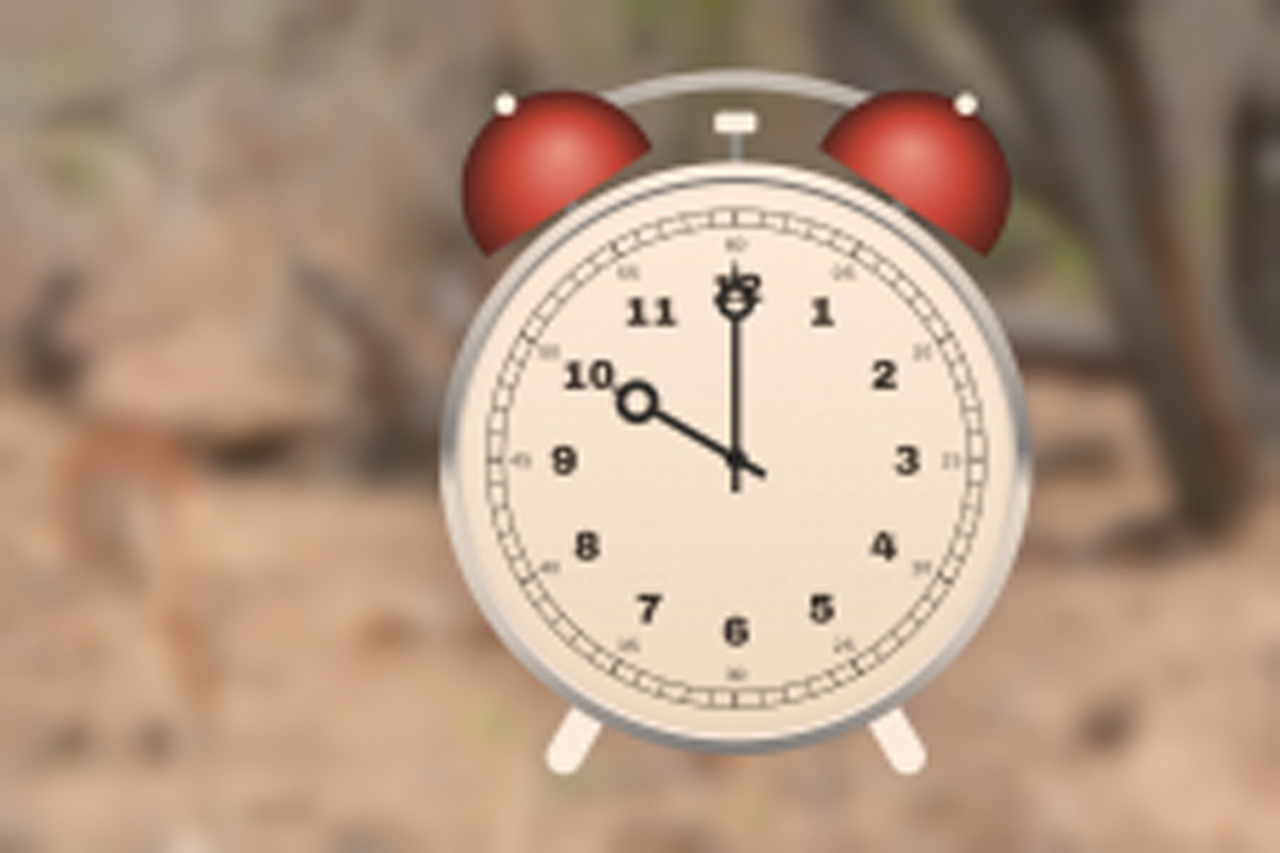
10:00
